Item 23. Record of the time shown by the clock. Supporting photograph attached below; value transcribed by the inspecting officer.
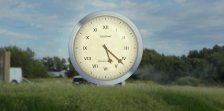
5:22
